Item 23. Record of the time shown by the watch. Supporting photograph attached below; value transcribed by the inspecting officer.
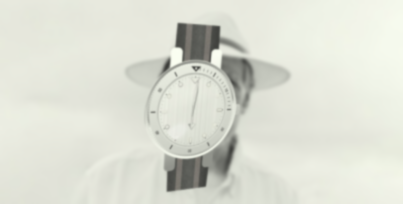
6:01
